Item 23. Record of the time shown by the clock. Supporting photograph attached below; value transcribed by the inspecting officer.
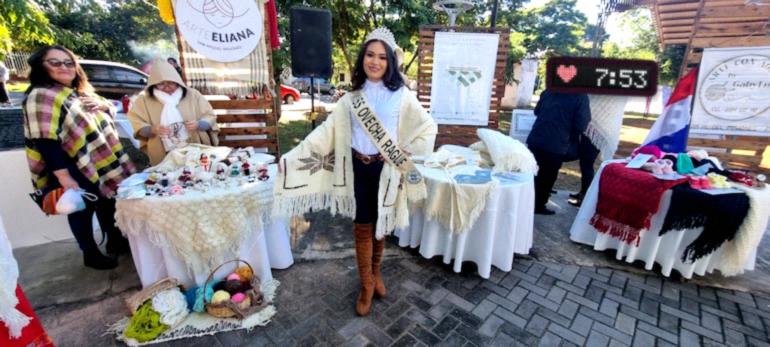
7:53
